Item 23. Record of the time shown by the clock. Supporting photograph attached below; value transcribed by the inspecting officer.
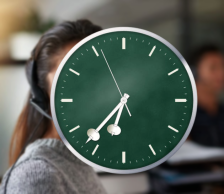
6:36:56
